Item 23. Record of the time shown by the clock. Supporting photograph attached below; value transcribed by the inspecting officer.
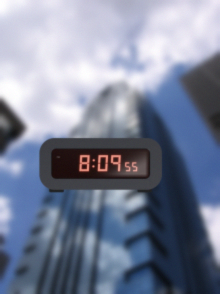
8:09:55
